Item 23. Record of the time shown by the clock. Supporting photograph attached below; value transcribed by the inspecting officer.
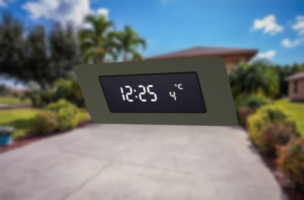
12:25
